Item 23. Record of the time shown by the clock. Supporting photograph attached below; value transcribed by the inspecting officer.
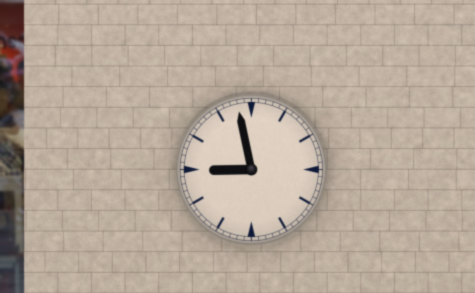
8:58
